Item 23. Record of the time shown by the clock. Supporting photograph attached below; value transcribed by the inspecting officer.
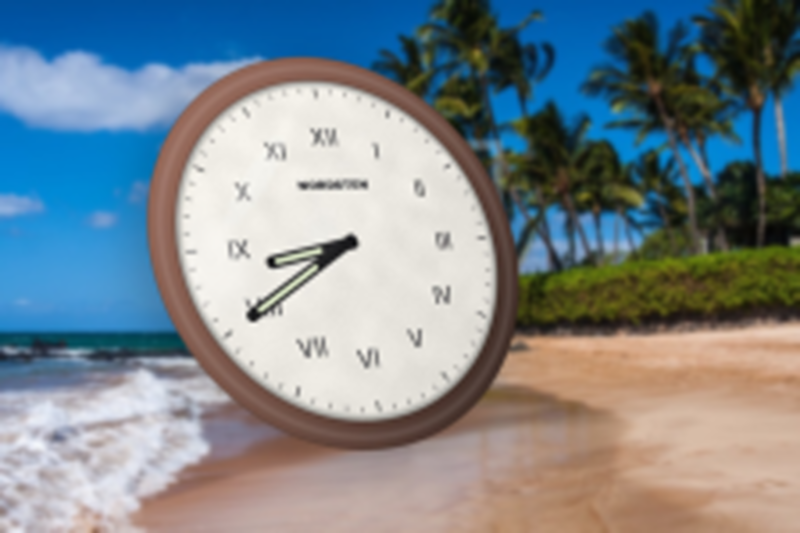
8:40
